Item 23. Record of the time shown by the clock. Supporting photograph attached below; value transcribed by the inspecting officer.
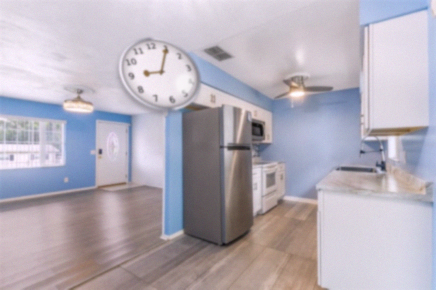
9:05
